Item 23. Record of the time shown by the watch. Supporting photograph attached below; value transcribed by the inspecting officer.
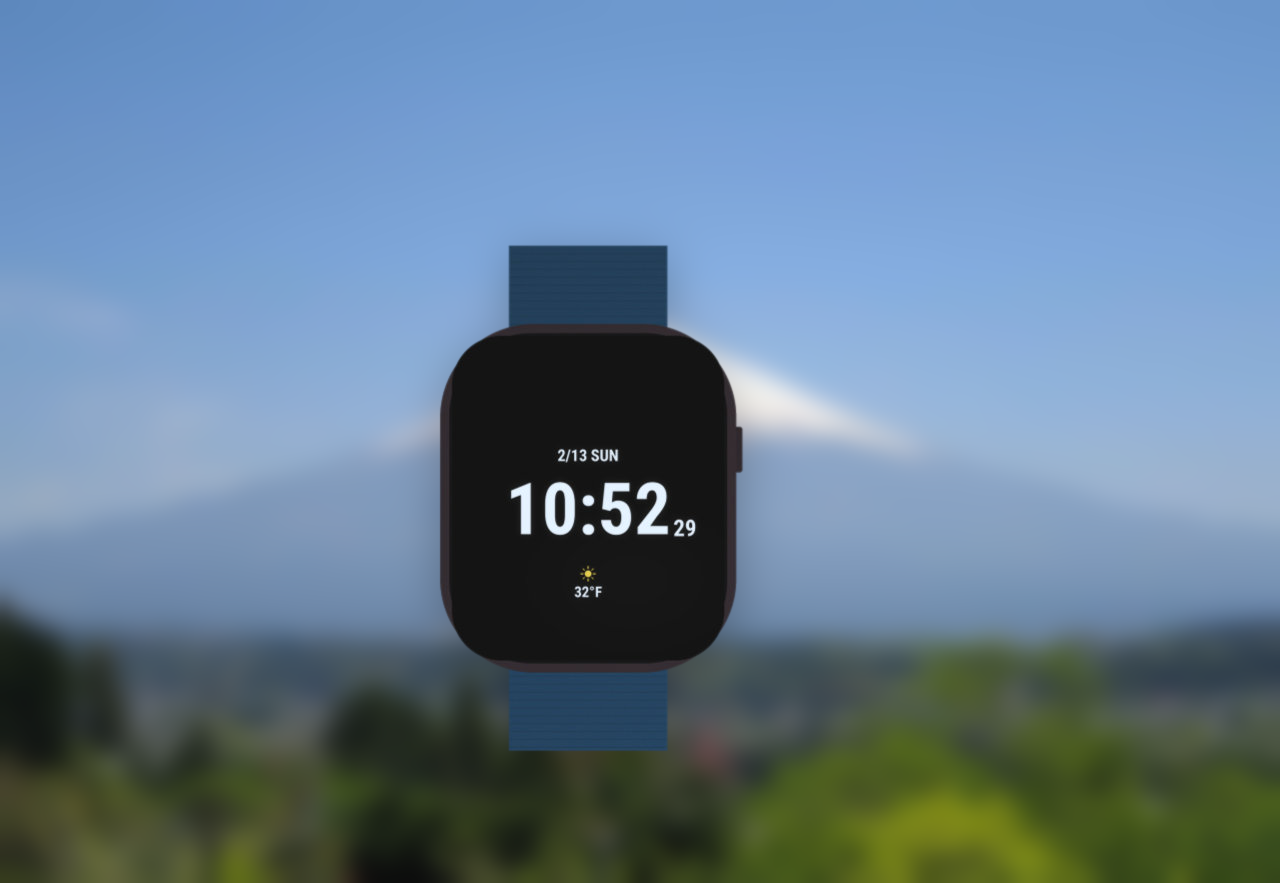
10:52:29
